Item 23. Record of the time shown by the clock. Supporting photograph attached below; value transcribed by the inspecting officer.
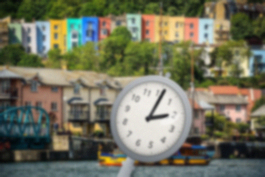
2:01
